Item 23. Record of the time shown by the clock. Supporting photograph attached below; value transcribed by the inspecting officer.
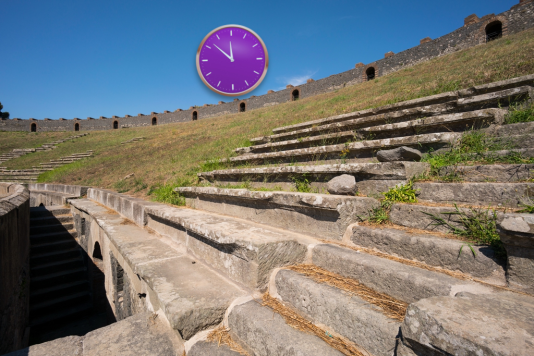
11:52
